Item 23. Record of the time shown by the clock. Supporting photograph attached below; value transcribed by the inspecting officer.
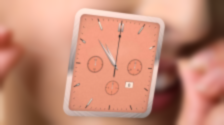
10:53
